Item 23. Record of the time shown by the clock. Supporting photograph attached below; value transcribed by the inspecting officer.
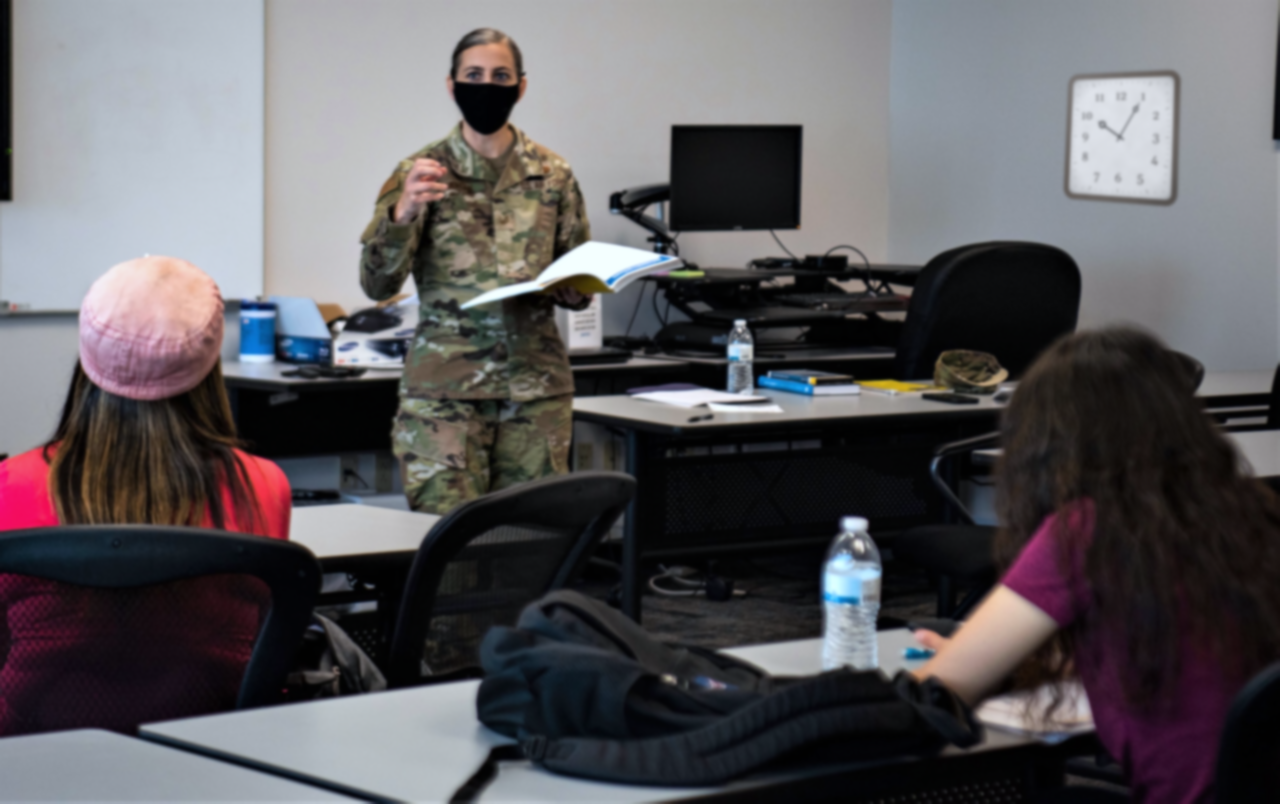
10:05
